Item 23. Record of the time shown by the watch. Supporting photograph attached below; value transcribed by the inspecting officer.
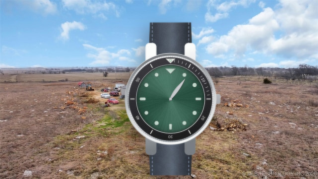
1:06
